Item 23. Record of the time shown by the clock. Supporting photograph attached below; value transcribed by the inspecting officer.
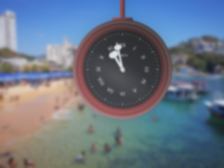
10:58
